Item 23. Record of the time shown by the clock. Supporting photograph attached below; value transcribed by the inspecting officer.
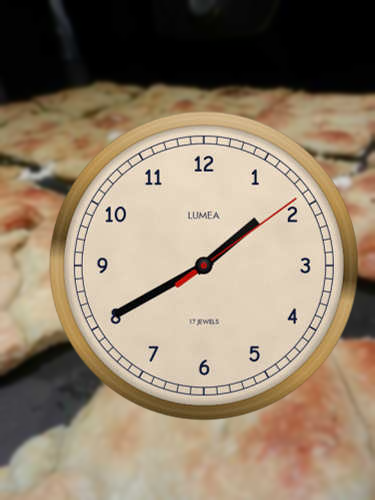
1:40:09
